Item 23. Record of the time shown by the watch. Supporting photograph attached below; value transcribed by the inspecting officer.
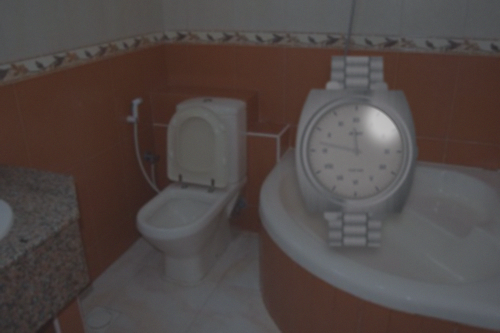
11:47
